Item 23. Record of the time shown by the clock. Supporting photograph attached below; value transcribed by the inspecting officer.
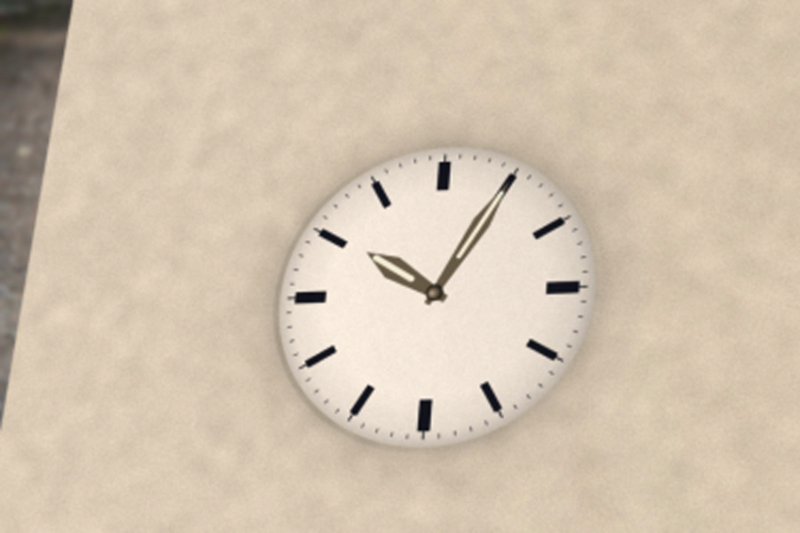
10:05
